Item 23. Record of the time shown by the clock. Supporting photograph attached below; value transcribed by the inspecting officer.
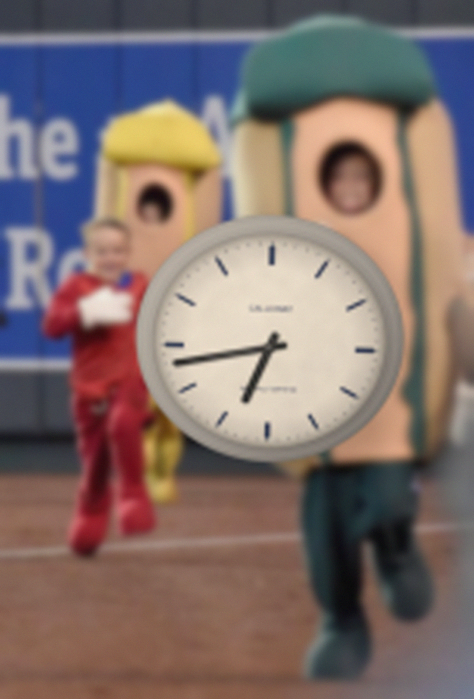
6:43
